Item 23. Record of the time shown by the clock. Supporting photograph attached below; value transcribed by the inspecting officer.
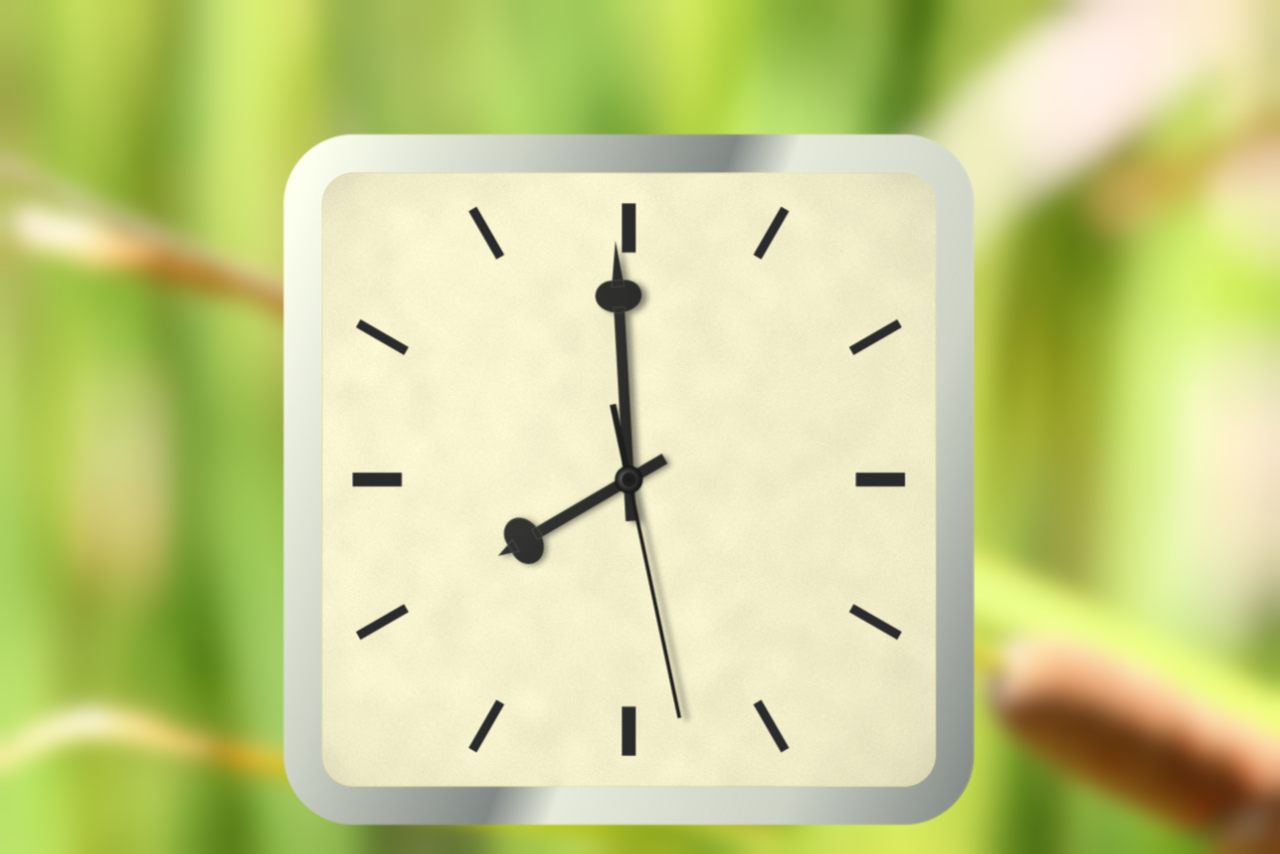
7:59:28
